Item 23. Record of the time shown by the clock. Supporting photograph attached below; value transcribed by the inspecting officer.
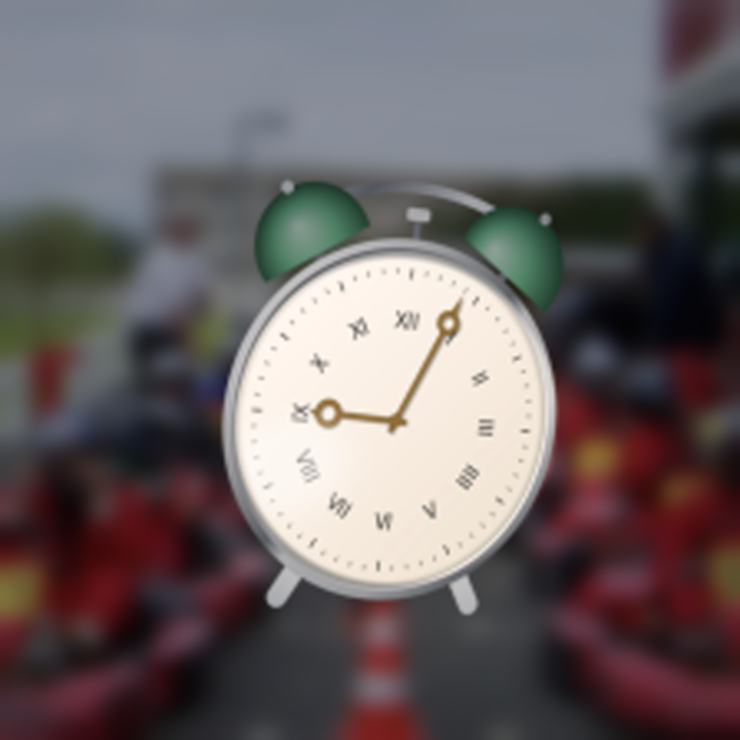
9:04
